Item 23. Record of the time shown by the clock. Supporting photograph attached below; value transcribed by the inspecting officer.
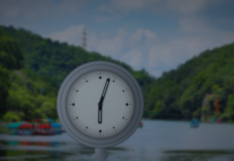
6:03
